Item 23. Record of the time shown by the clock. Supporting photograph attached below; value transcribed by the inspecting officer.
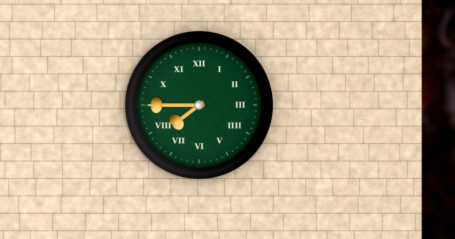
7:45
